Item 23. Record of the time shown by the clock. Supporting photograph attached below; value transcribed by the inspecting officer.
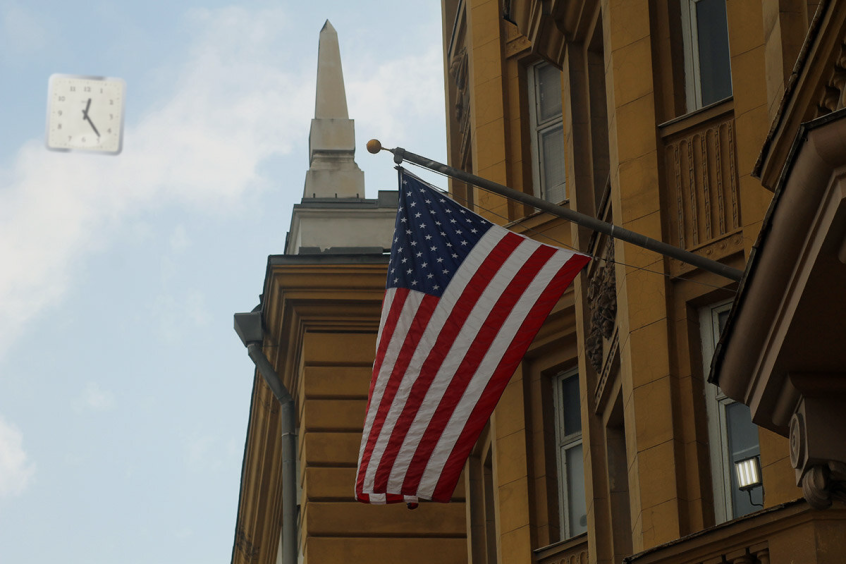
12:24
